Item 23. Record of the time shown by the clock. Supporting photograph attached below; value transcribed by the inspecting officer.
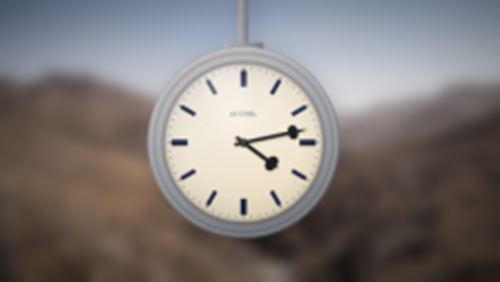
4:13
